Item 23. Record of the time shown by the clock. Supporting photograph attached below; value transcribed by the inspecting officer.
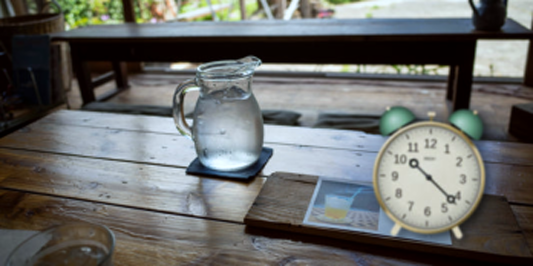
10:22
